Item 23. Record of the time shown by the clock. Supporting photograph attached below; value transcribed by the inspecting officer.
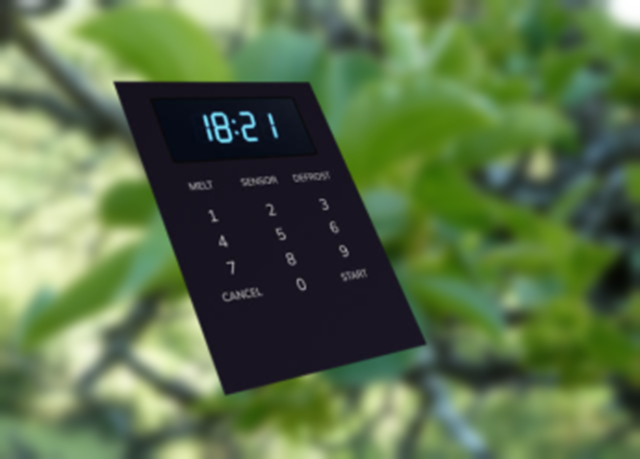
18:21
